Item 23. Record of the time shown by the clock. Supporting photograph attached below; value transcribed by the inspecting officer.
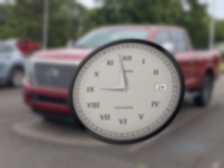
8:58
